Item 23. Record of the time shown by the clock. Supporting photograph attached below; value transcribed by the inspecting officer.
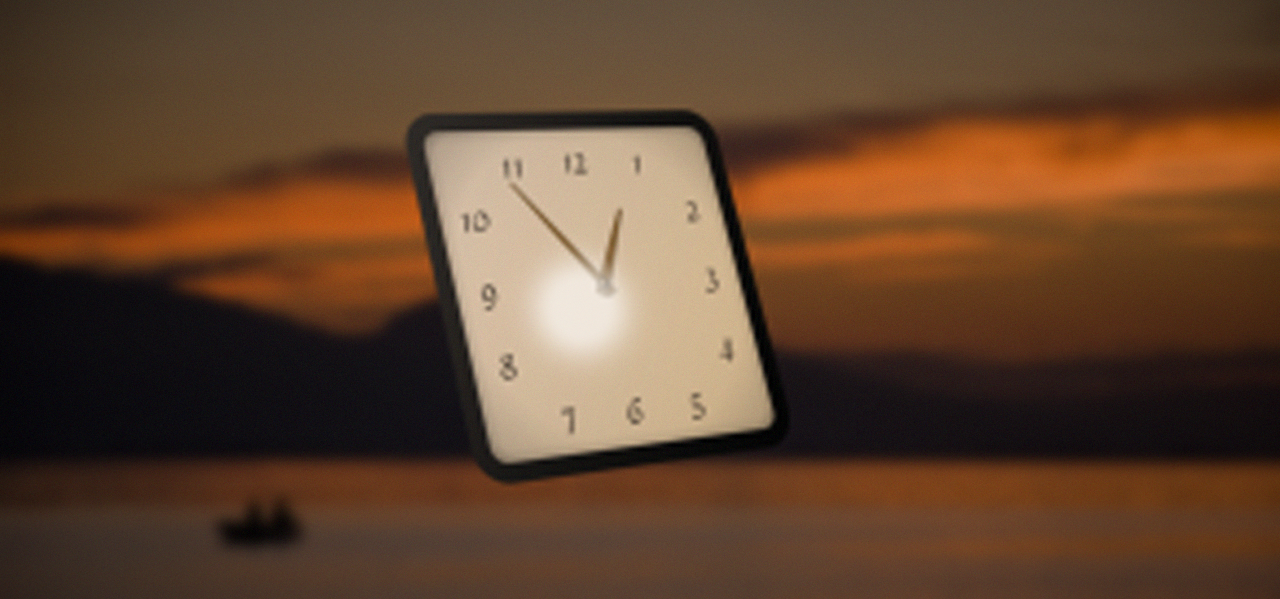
12:54
